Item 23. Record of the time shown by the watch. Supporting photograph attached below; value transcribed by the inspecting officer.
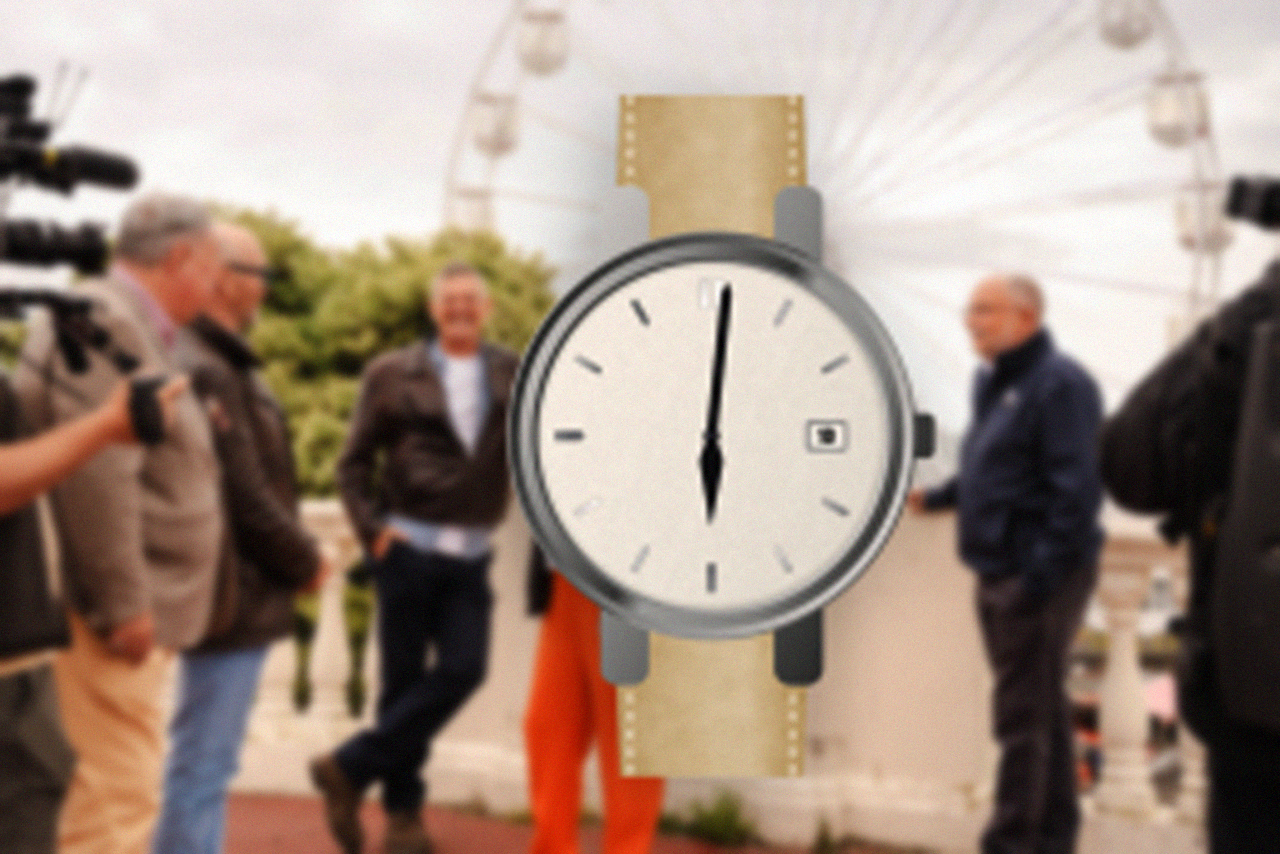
6:01
